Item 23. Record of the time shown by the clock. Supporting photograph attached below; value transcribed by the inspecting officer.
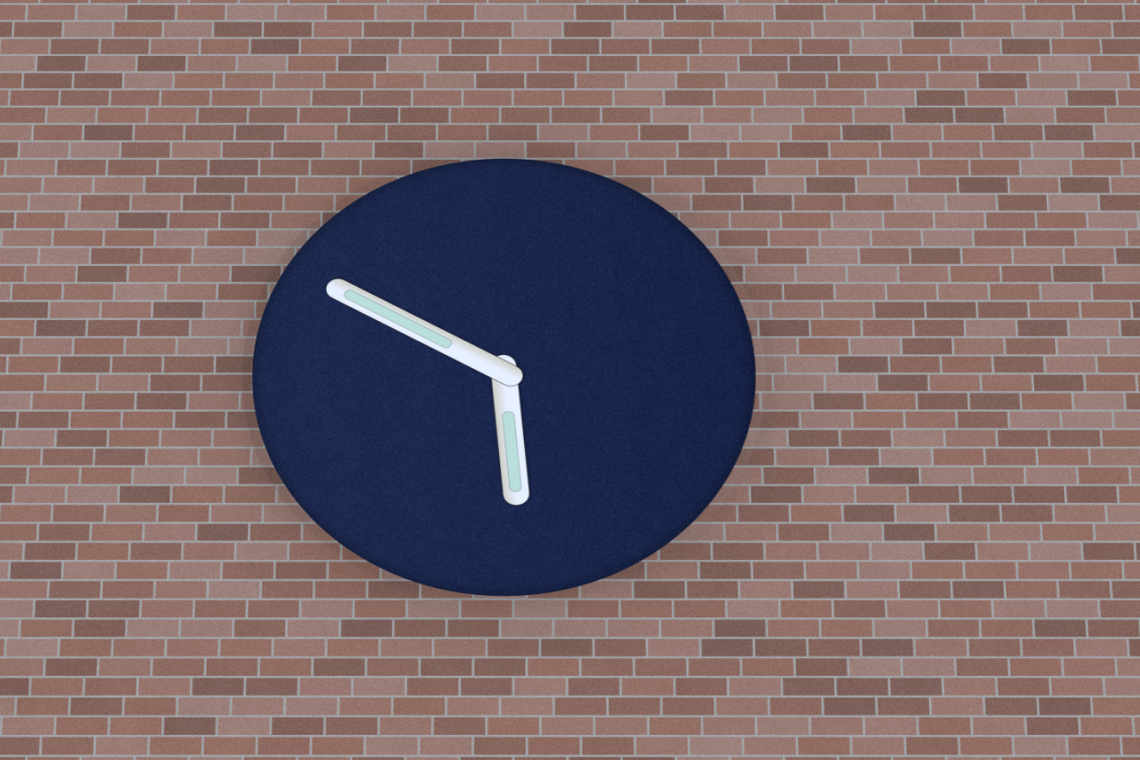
5:50
